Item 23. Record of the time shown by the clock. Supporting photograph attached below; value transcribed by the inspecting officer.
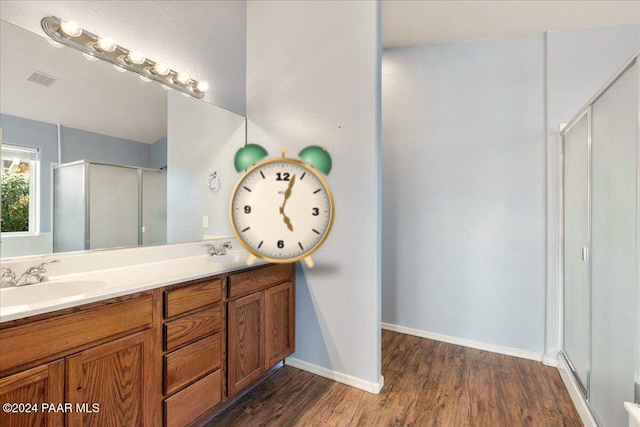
5:03
